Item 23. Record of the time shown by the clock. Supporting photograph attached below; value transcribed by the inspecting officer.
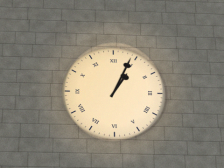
1:04
